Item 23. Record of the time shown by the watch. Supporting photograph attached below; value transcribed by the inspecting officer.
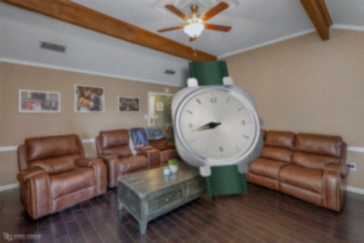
8:43
